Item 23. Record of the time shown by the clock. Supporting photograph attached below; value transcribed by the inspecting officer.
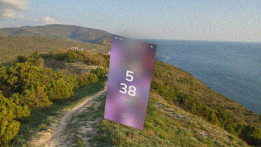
5:38
